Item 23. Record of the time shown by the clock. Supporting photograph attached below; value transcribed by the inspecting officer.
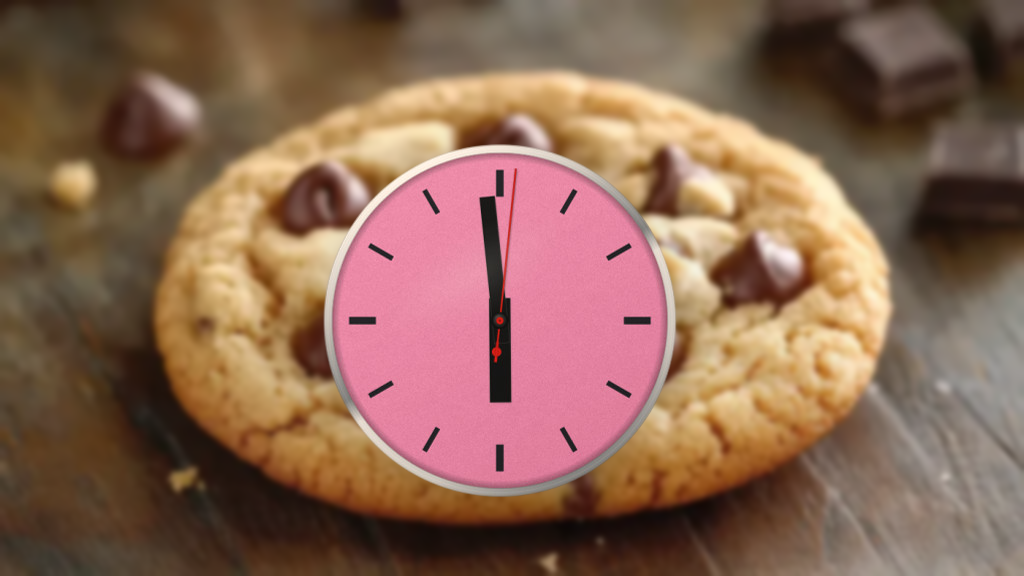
5:59:01
